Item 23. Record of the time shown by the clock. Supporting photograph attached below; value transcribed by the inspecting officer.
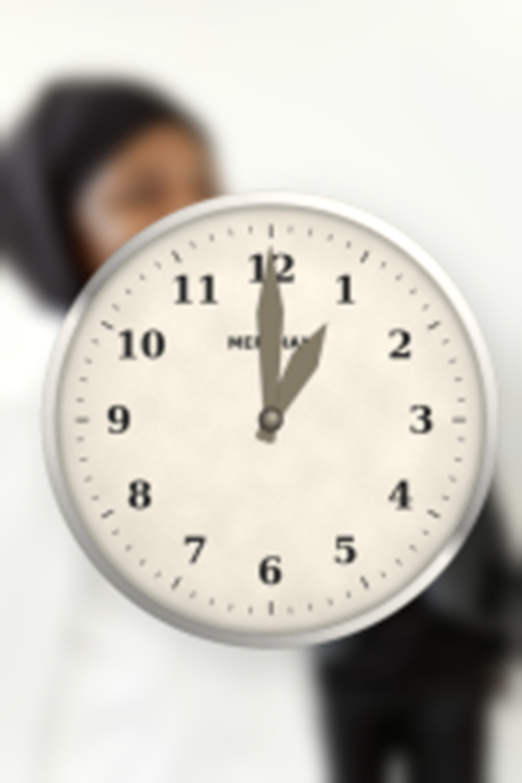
1:00
